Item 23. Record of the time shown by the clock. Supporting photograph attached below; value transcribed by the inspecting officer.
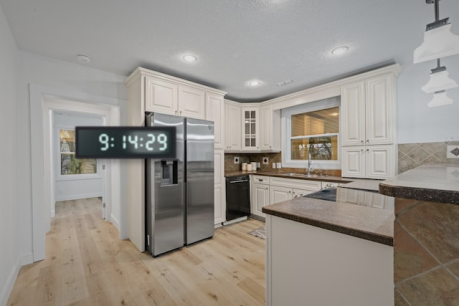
9:14:29
